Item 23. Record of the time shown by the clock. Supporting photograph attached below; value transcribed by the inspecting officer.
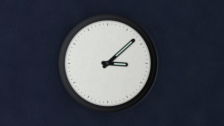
3:08
